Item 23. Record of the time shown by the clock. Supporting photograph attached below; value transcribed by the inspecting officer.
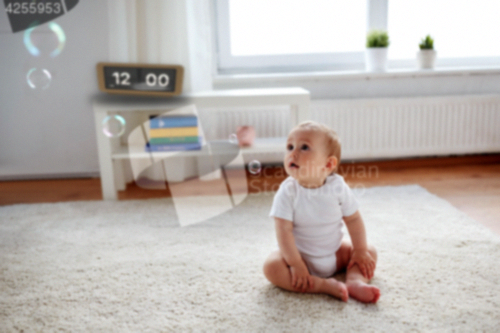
12:00
